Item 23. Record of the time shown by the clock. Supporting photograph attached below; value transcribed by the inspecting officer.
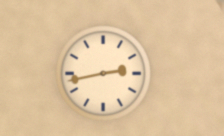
2:43
